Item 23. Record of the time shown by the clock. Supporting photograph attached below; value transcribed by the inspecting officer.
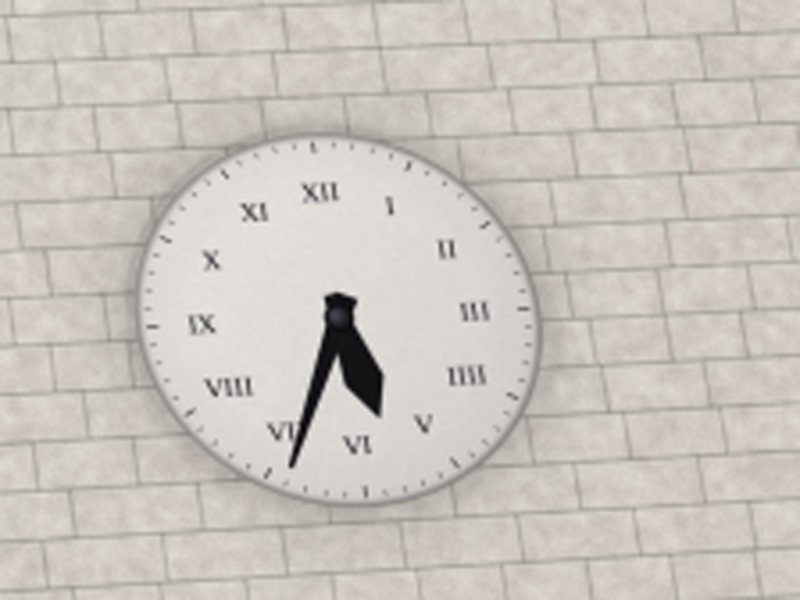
5:34
